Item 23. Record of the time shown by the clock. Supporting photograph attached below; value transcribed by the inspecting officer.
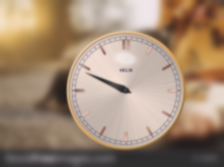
9:49
